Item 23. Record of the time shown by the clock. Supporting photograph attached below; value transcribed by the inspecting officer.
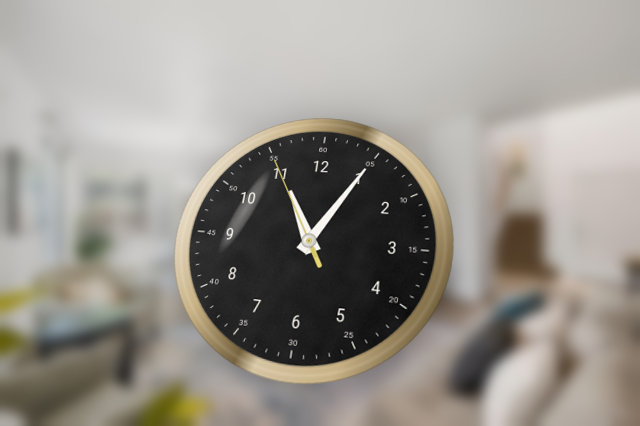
11:04:55
